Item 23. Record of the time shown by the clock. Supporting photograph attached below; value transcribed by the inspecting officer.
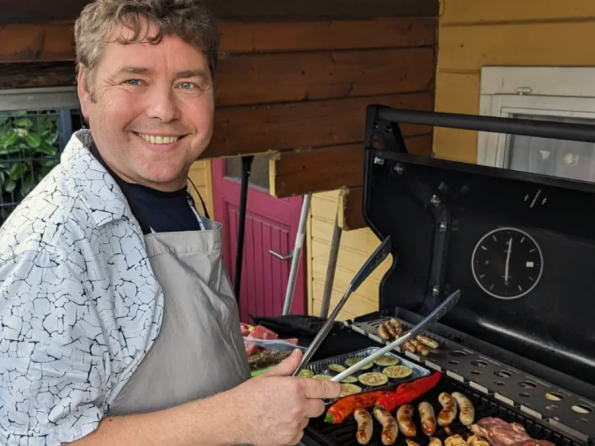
6:01
